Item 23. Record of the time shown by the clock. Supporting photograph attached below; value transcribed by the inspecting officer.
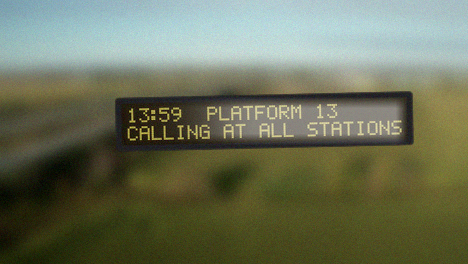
13:59
